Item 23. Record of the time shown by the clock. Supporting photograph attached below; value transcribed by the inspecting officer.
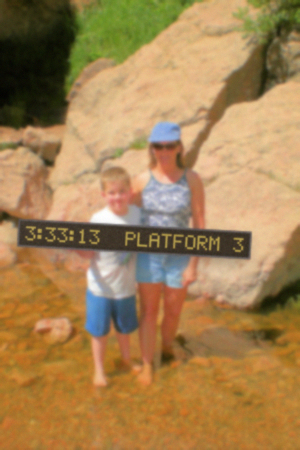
3:33:13
